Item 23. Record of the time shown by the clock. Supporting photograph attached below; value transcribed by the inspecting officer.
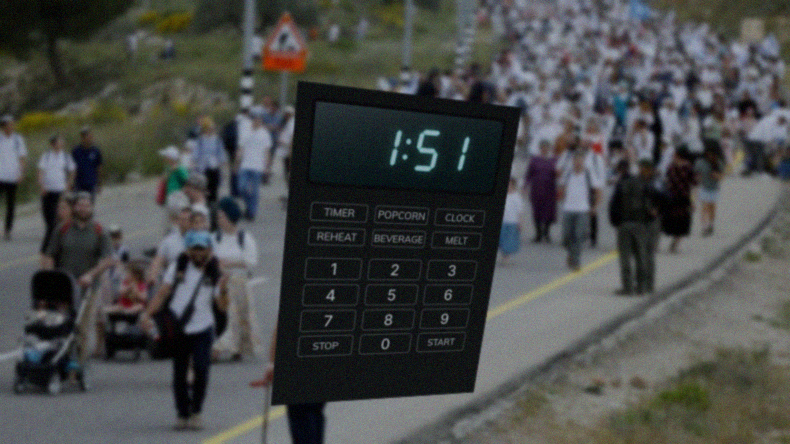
1:51
